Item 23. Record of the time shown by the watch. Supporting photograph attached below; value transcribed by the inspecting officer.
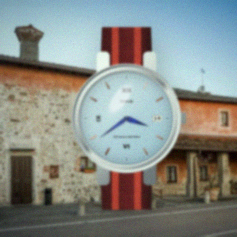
3:39
